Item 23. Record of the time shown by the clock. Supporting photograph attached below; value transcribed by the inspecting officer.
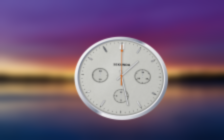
1:28
